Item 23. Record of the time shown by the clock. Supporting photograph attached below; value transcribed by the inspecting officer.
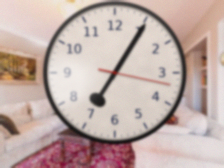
7:05:17
